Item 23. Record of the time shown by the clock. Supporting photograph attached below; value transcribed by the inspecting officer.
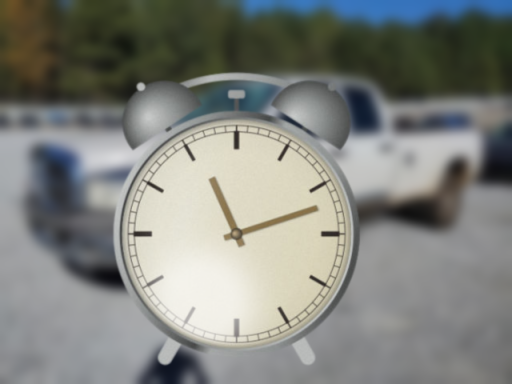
11:12
